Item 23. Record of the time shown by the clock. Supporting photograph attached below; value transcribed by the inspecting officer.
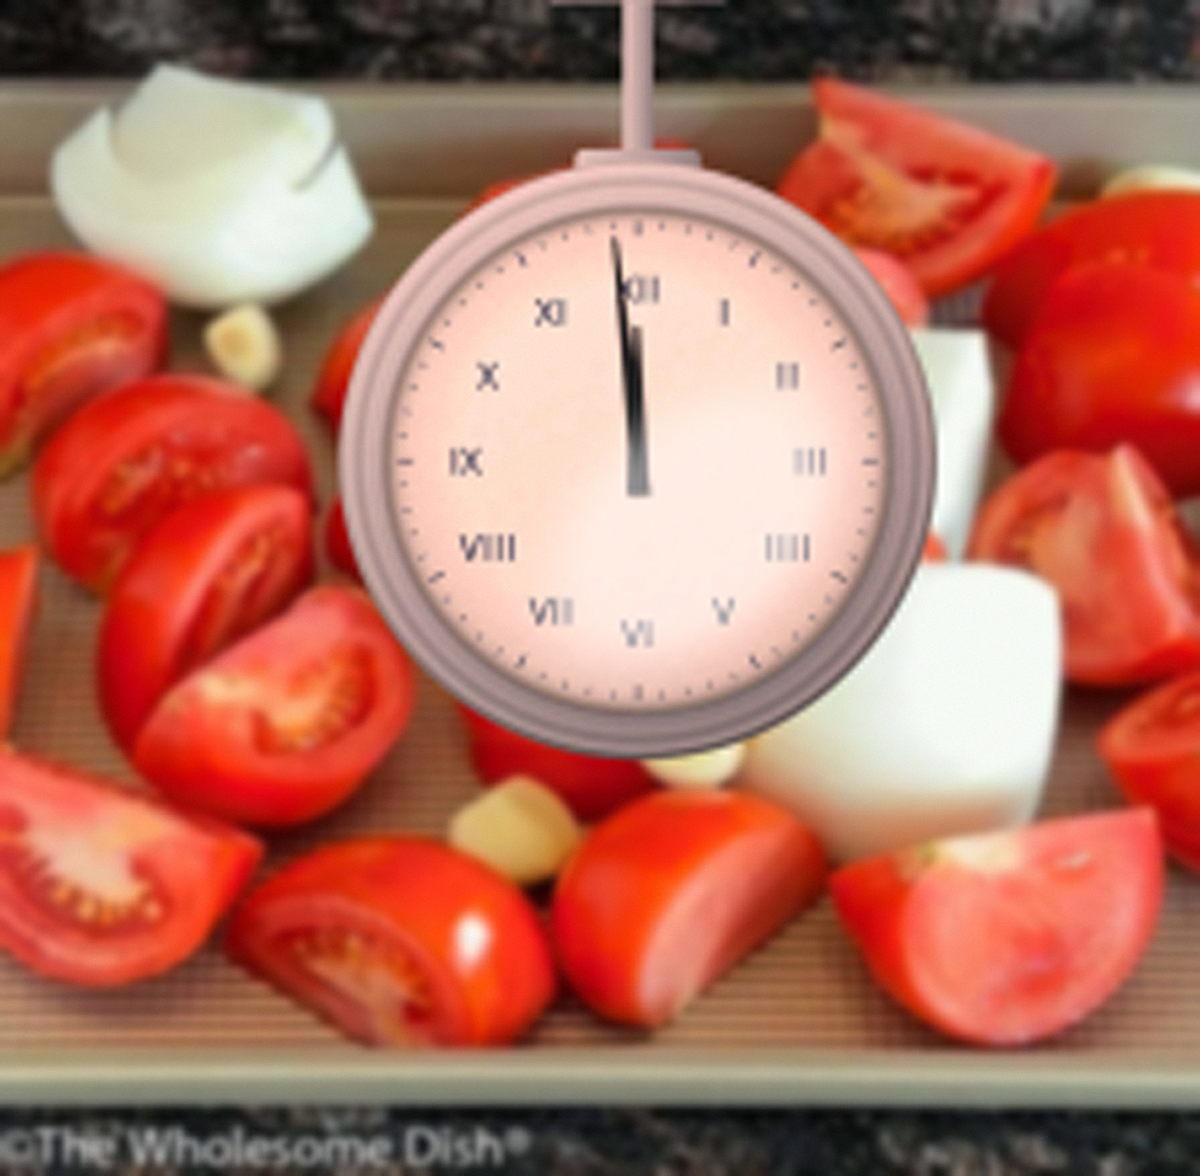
11:59
